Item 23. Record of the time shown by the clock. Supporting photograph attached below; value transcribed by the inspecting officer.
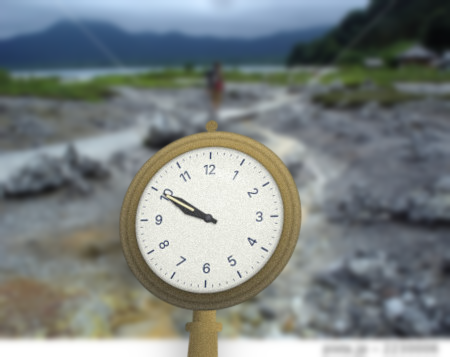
9:50
